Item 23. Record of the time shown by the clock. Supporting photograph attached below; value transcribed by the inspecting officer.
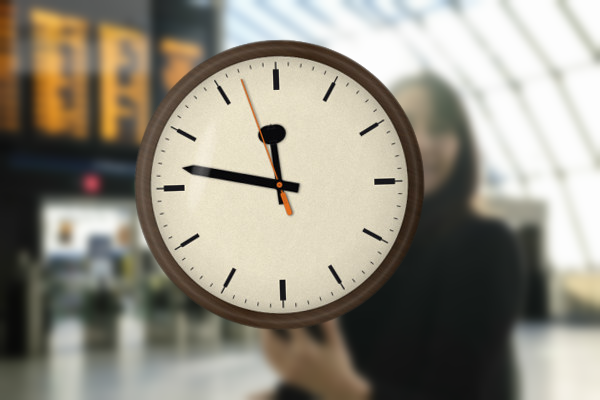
11:46:57
